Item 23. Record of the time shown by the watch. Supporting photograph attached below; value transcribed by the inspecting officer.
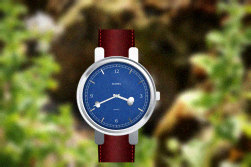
3:41
